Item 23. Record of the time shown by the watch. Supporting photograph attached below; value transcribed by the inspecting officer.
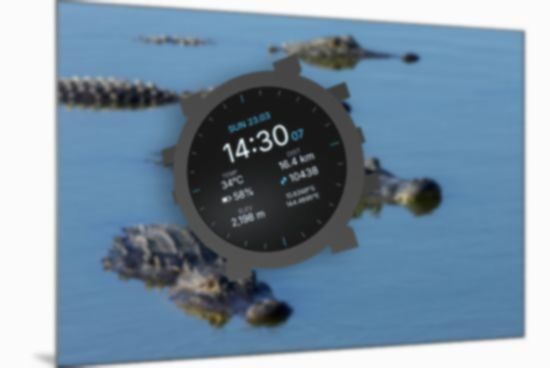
14:30
